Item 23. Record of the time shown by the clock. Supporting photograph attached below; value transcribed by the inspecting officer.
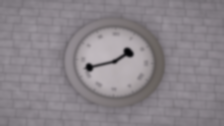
1:42
